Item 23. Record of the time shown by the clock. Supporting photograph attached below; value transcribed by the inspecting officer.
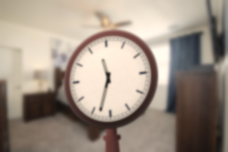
11:33
